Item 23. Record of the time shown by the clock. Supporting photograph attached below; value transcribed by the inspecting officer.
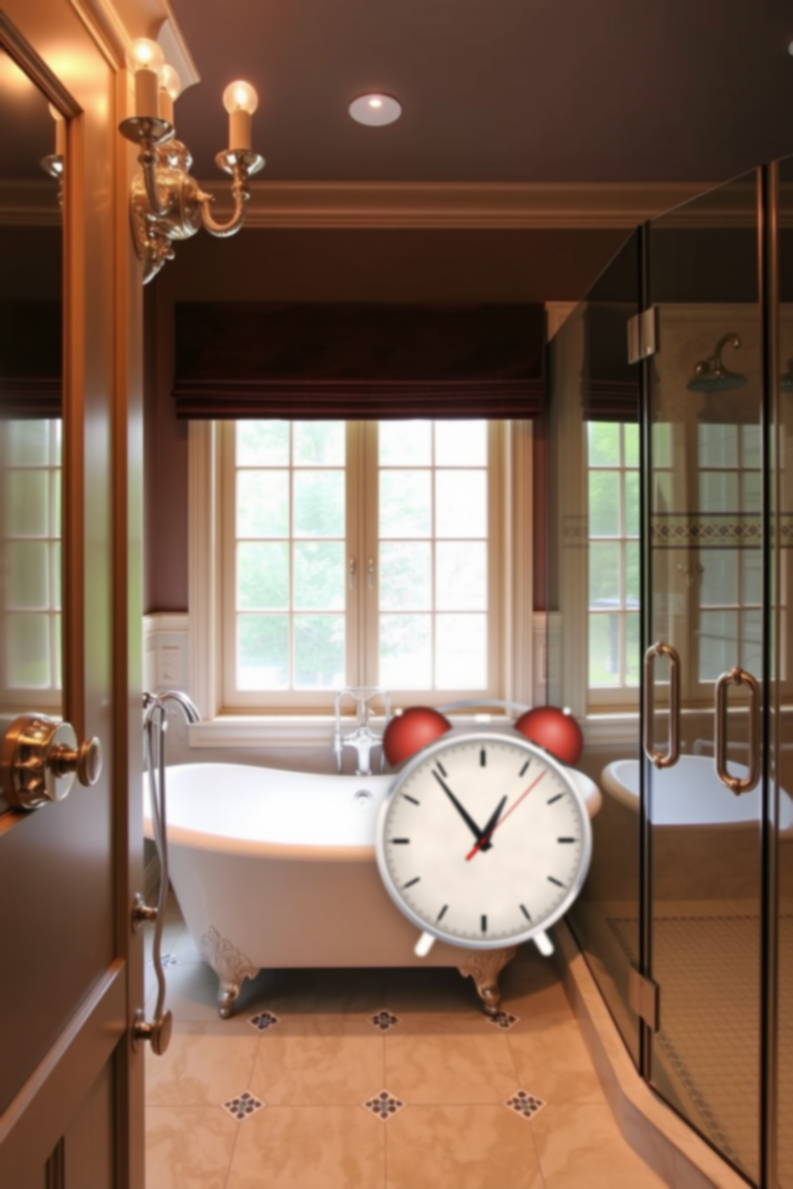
12:54:07
